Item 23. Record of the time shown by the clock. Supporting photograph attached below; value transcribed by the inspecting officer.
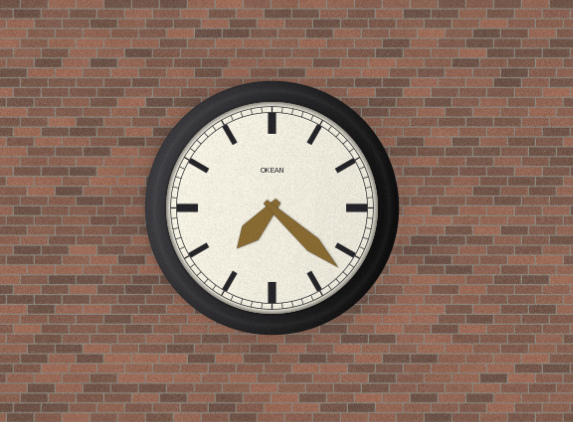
7:22
